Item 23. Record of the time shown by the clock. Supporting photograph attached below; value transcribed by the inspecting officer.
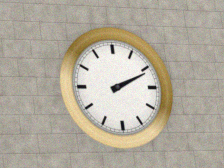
2:11
